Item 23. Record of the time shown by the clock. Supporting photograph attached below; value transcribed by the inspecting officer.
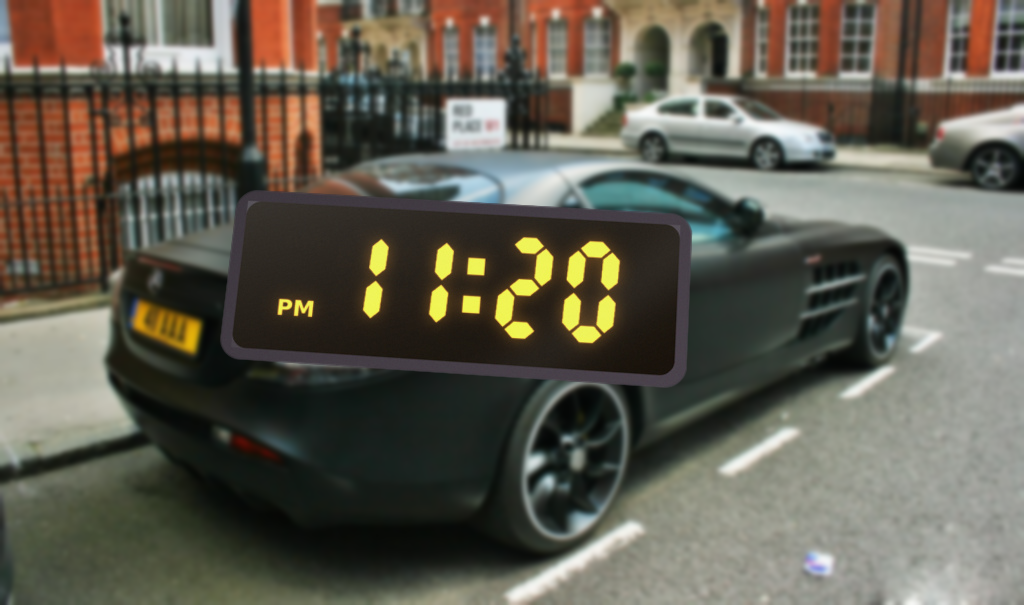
11:20
